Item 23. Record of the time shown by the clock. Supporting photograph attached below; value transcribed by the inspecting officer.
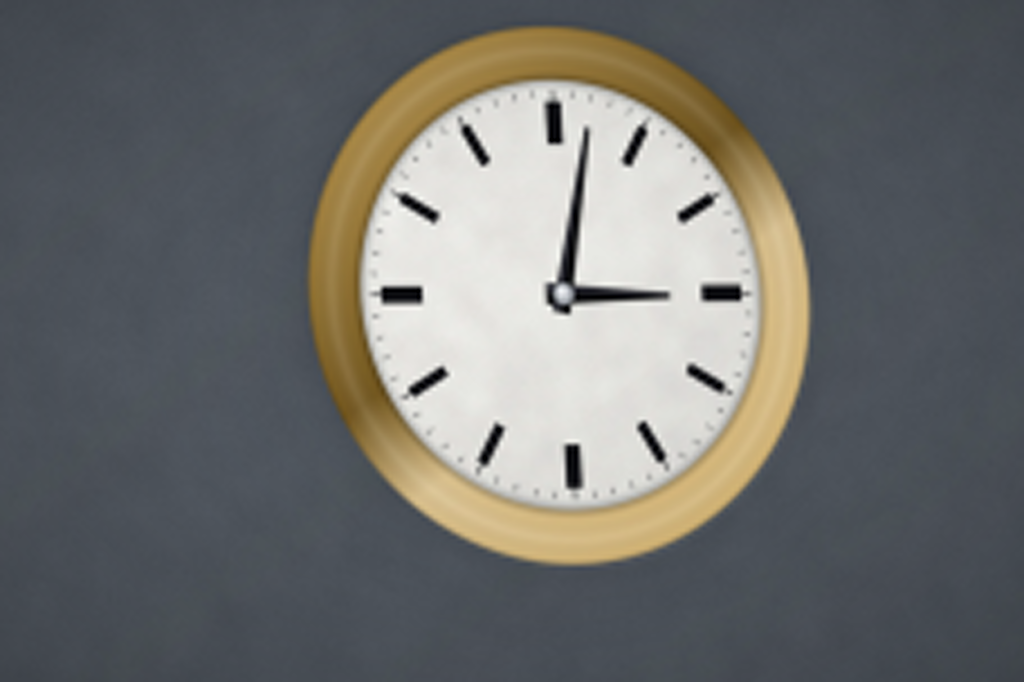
3:02
